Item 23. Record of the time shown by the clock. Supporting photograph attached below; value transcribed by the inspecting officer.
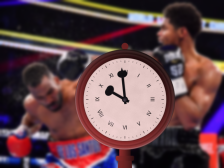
9:59
